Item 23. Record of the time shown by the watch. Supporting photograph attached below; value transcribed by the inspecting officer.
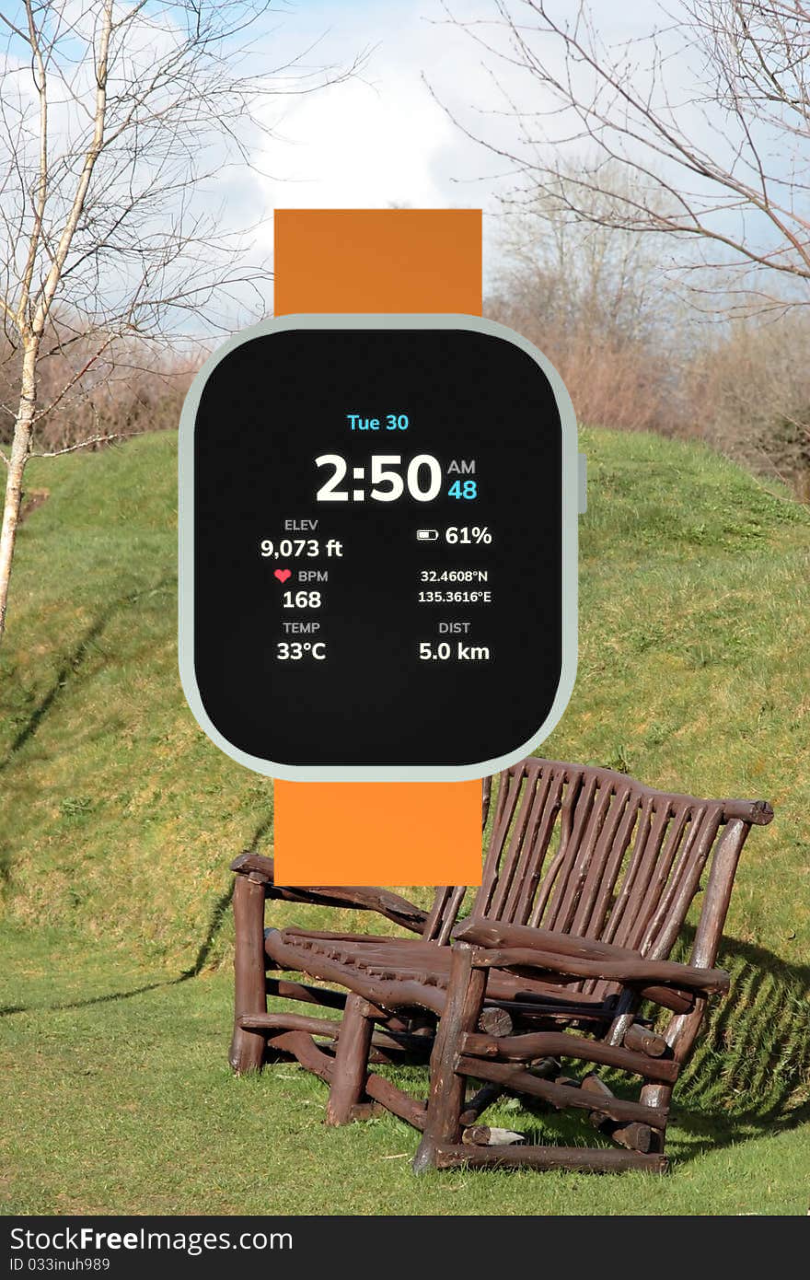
2:50:48
